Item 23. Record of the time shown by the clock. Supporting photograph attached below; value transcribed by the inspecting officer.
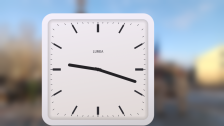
9:18
